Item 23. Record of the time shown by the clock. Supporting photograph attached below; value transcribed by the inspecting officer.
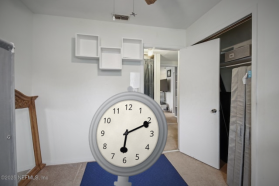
6:11
